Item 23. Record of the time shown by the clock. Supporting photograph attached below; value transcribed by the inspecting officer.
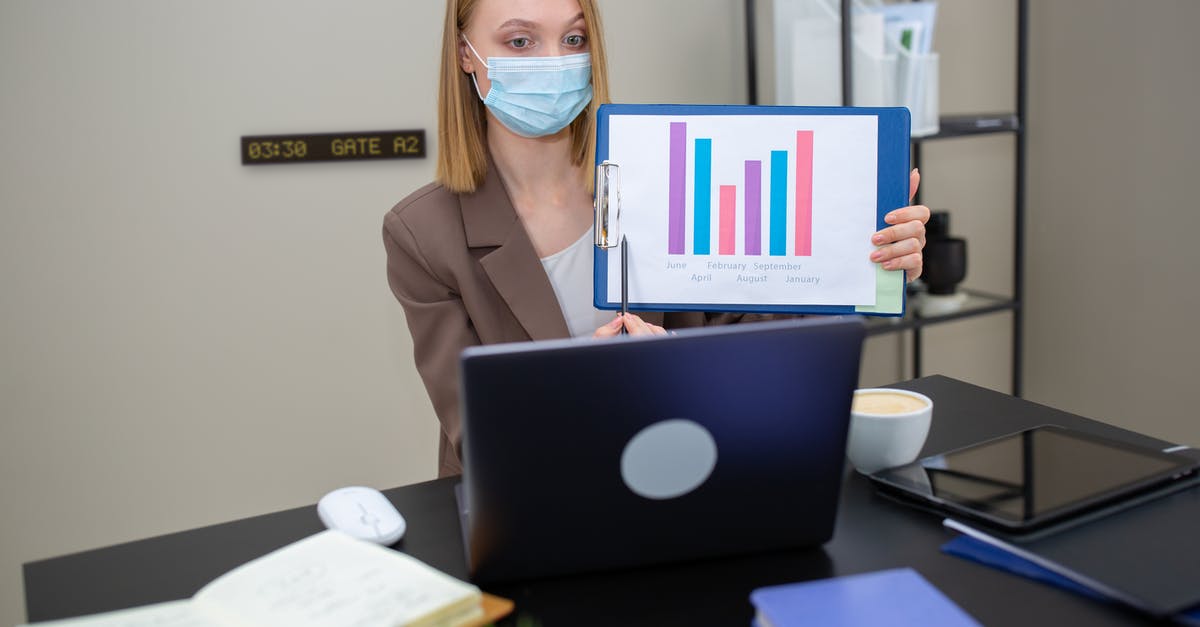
3:30
